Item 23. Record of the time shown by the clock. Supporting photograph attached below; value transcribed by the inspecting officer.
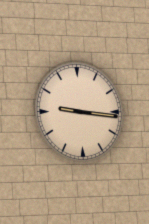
9:16
